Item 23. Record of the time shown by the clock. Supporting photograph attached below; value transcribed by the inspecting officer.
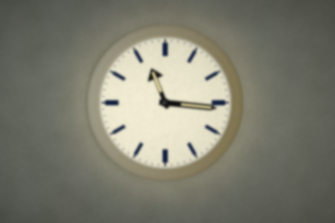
11:16
